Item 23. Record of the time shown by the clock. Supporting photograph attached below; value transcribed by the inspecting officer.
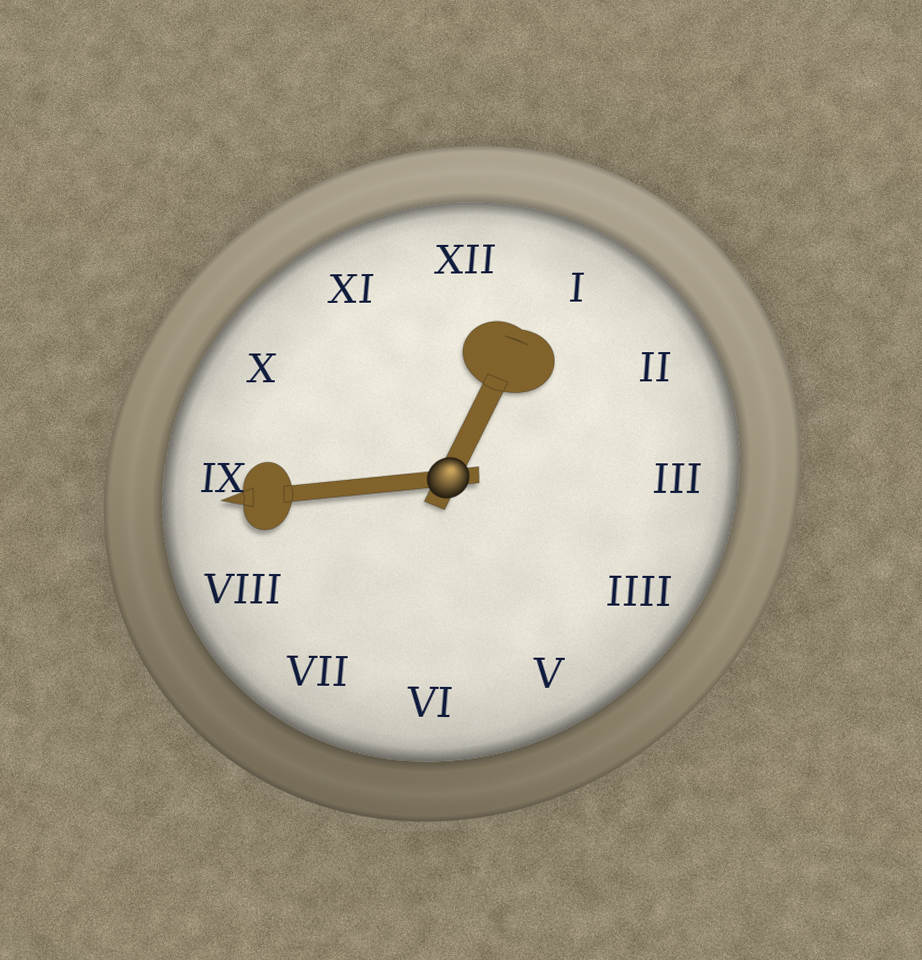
12:44
